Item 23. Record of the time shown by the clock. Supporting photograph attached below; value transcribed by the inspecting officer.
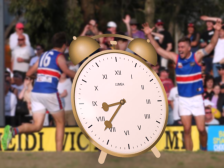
8:37
